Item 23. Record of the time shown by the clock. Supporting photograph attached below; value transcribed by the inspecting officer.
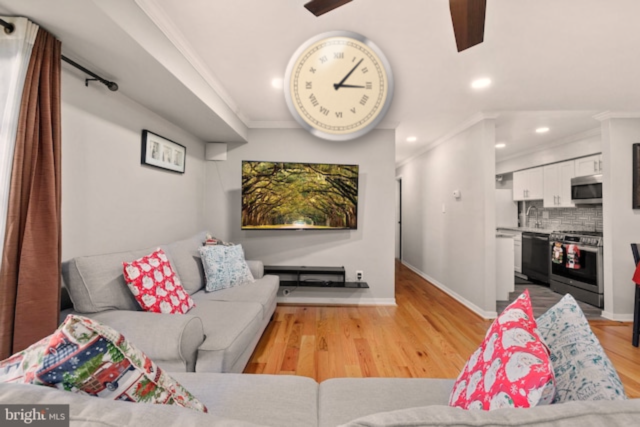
3:07
